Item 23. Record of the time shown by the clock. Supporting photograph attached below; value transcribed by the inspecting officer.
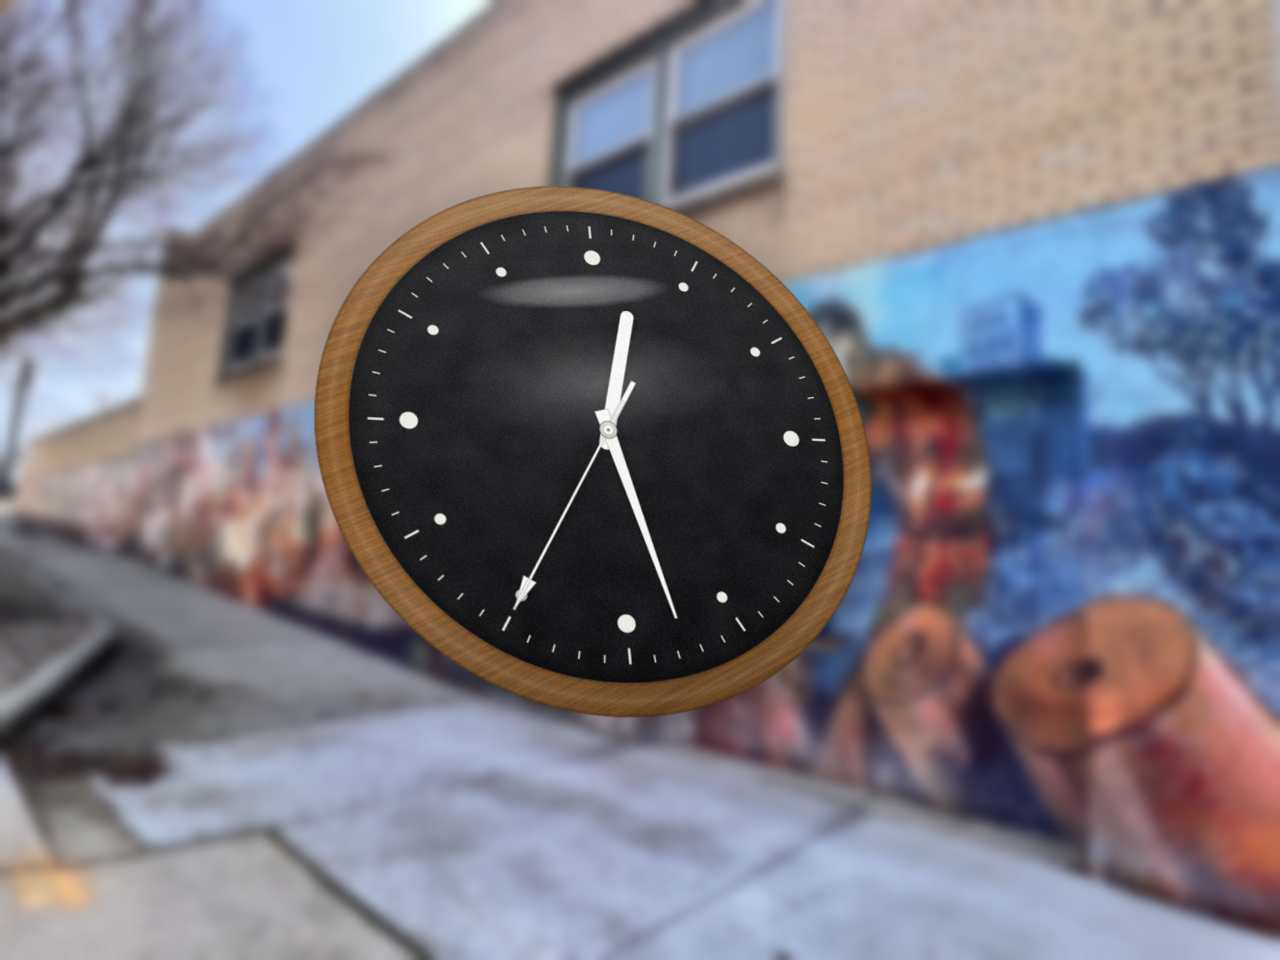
12:27:35
